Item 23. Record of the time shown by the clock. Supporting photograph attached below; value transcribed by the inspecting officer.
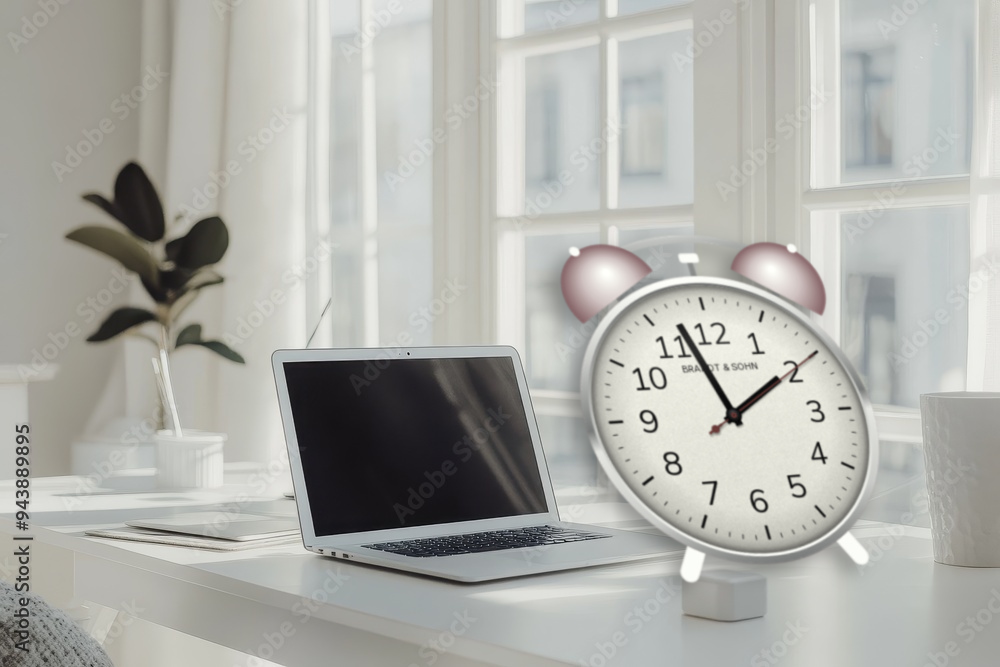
1:57:10
